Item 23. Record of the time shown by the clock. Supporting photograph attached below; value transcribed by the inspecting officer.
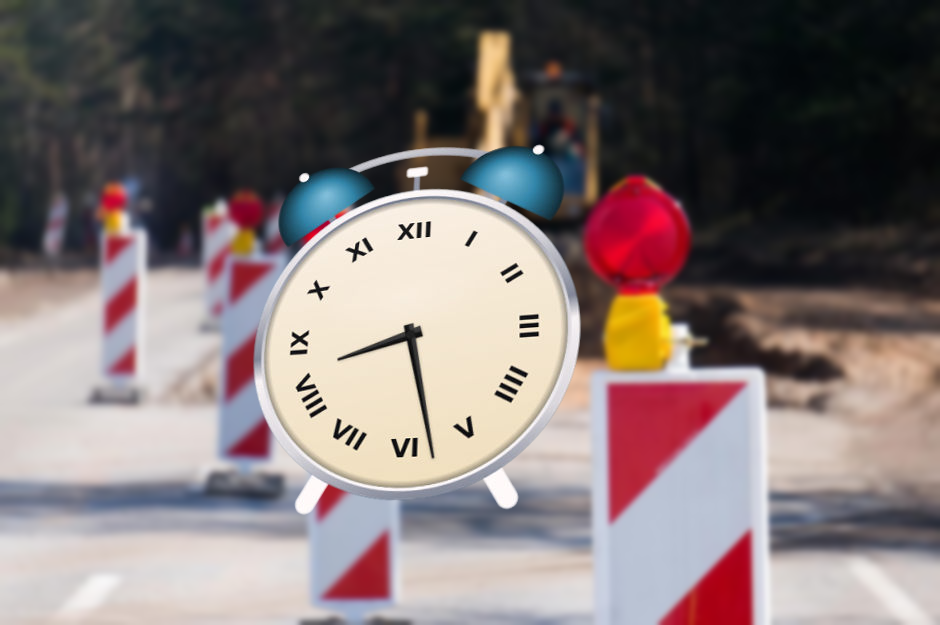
8:28
